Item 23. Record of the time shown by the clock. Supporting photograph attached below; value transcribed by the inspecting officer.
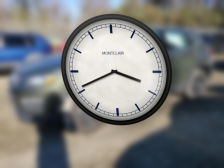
3:41
